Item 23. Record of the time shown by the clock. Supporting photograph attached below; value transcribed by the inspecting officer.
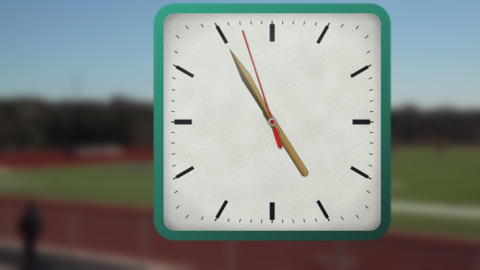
4:54:57
